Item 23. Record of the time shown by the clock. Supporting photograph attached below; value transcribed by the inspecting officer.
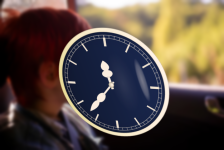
11:37
